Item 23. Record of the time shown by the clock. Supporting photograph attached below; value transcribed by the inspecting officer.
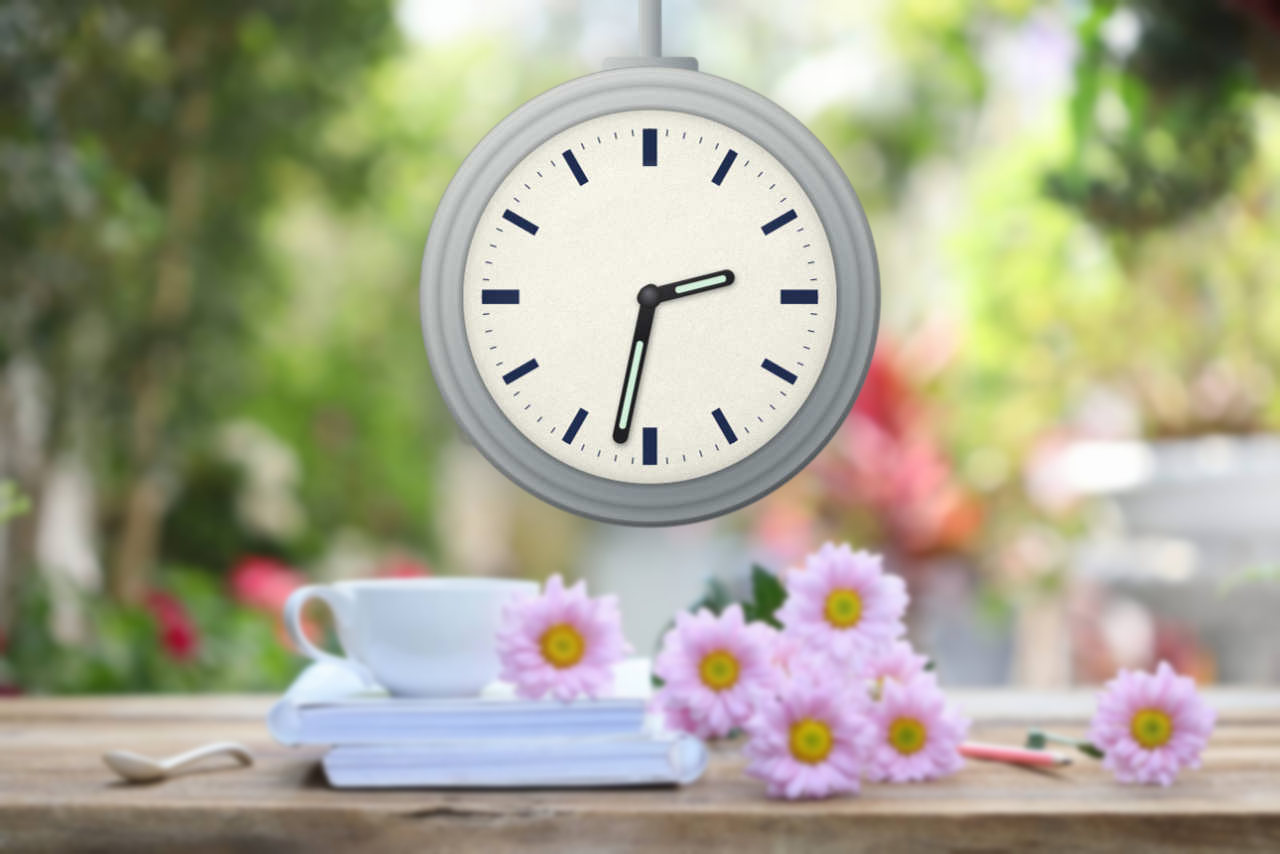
2:32
